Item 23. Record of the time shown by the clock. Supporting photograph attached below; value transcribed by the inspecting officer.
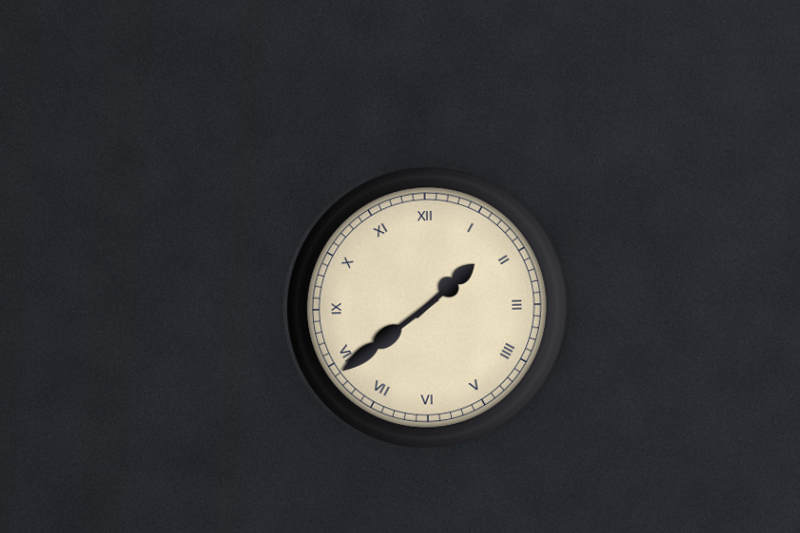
1:39
